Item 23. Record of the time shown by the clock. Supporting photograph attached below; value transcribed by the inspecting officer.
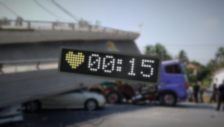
0:15
